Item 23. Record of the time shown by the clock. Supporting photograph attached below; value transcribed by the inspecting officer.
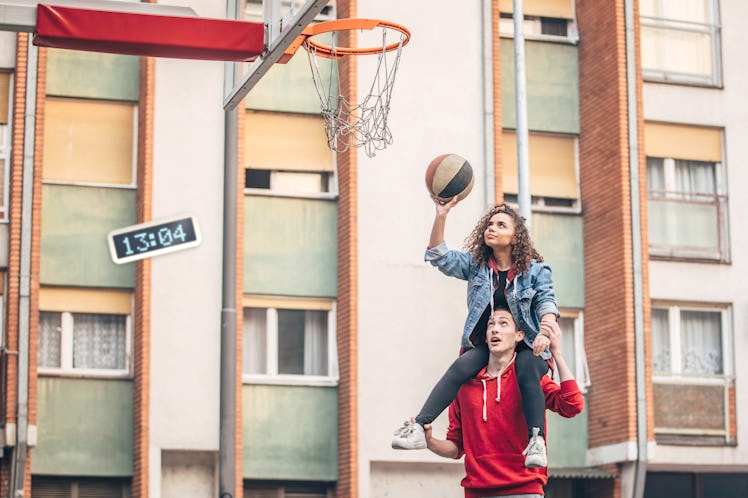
13:04
